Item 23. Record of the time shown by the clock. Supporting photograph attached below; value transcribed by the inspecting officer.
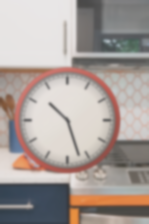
10:27
